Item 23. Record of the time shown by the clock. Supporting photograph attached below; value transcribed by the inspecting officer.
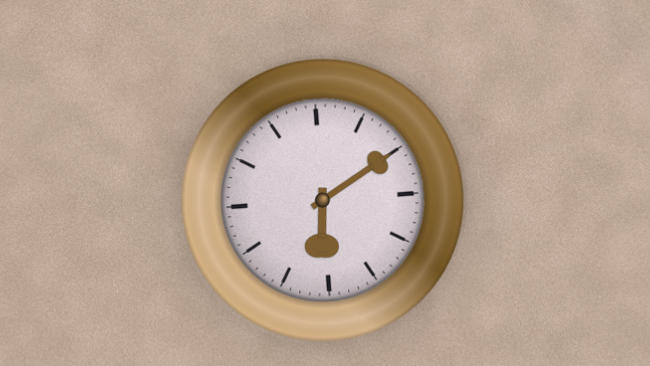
6:10
